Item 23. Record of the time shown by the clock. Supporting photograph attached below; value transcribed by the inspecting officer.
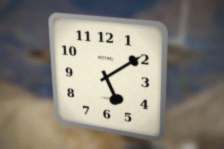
5:09
